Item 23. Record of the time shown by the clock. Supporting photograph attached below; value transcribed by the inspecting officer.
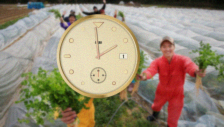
1:59
